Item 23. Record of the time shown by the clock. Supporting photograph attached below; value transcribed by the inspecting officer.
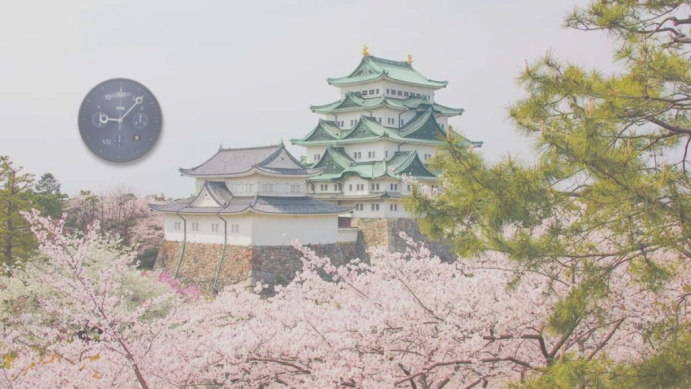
9:07
